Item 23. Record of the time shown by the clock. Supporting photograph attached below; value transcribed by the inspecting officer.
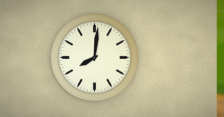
8:01
